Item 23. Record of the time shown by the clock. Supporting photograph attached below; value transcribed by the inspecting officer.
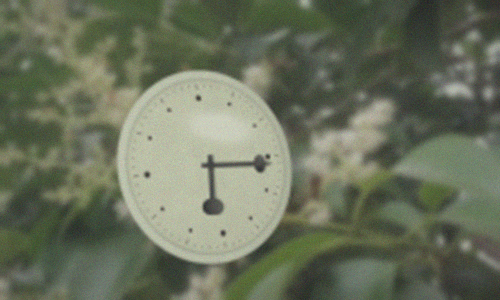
6:16
